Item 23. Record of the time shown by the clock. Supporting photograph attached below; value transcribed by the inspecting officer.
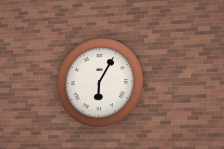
6:05
